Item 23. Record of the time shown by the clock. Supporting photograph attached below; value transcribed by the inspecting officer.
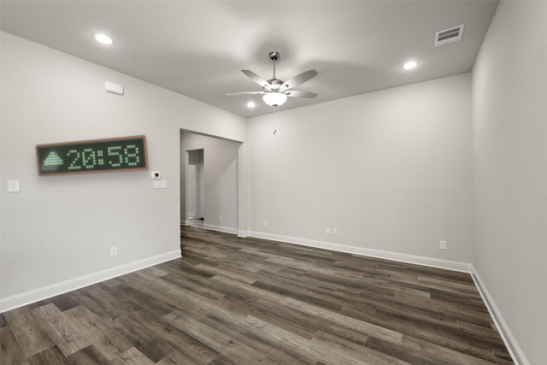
20:58
